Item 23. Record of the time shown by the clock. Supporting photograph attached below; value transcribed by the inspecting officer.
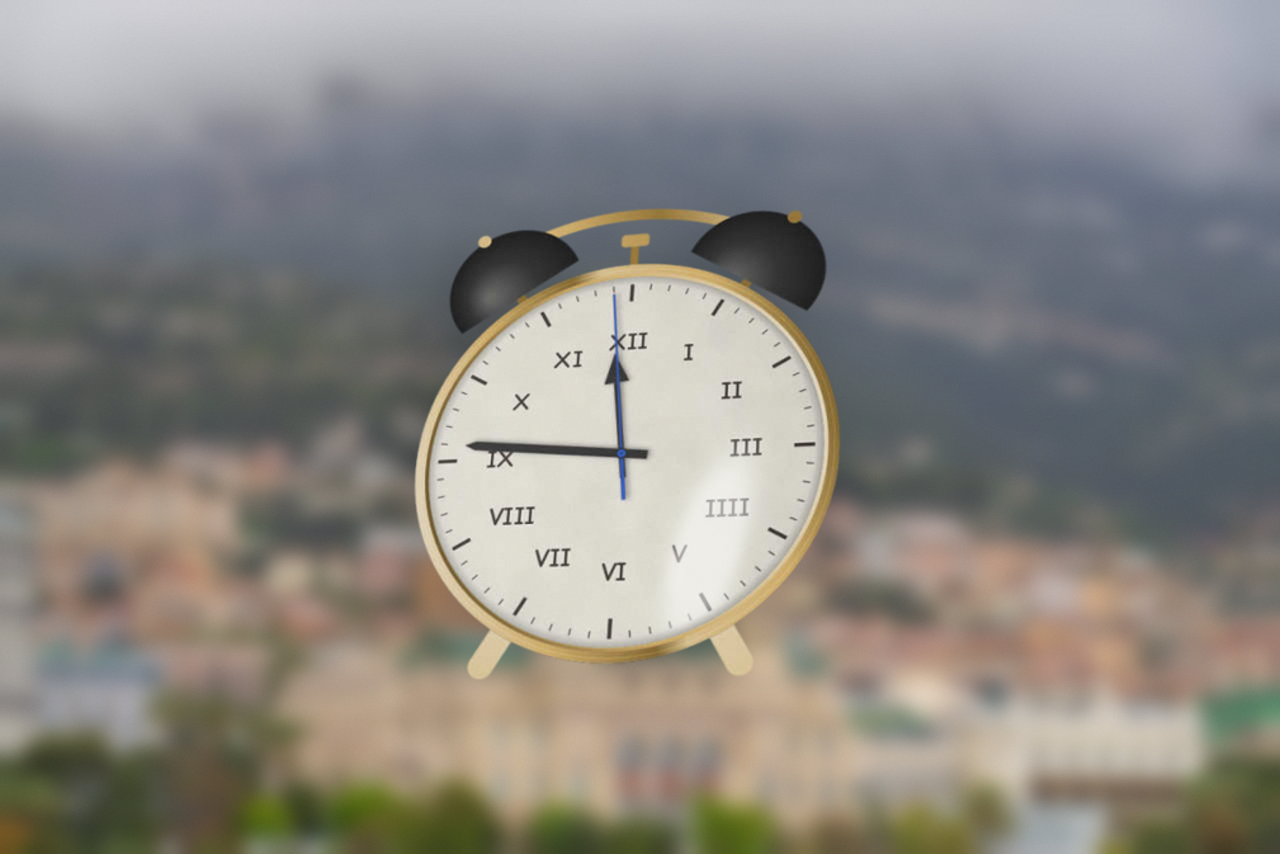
11:45:59
